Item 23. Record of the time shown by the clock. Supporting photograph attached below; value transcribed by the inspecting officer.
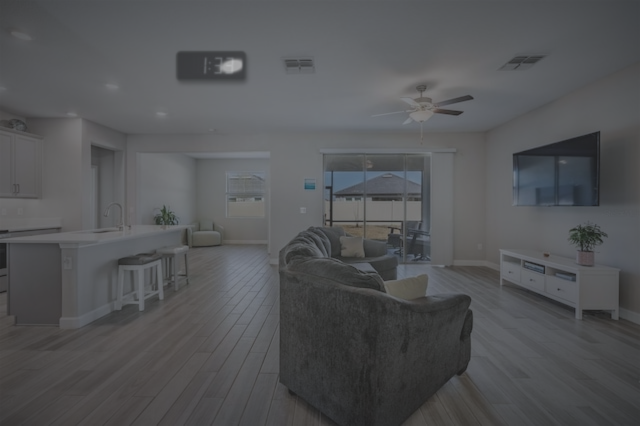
1:33
